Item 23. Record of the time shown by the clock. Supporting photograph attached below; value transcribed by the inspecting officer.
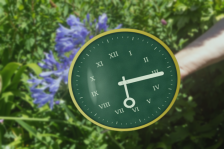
6:16
